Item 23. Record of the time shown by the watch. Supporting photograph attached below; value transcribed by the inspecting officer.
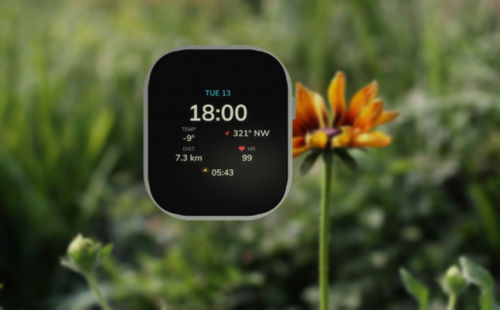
18:00
